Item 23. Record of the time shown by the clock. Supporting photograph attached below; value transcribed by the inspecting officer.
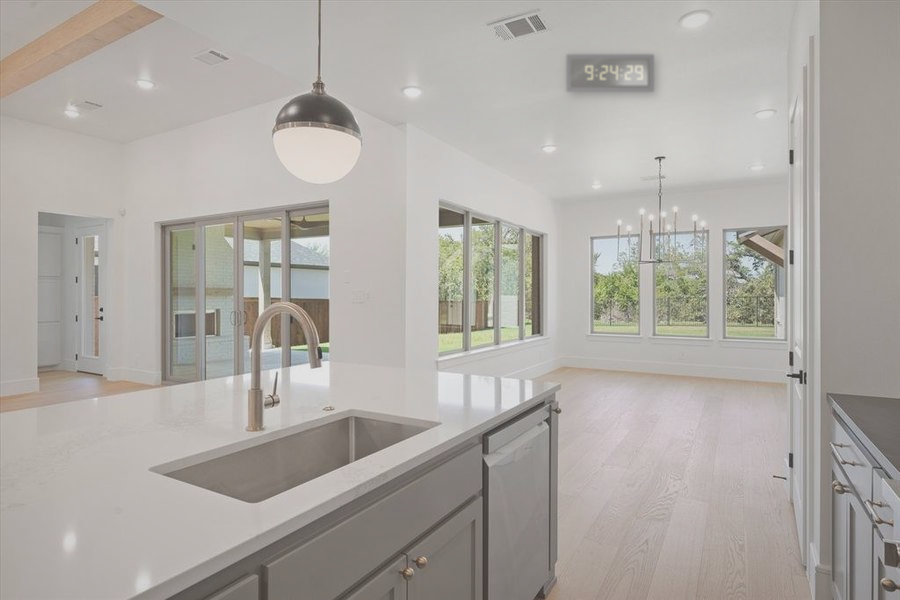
9:24:29
